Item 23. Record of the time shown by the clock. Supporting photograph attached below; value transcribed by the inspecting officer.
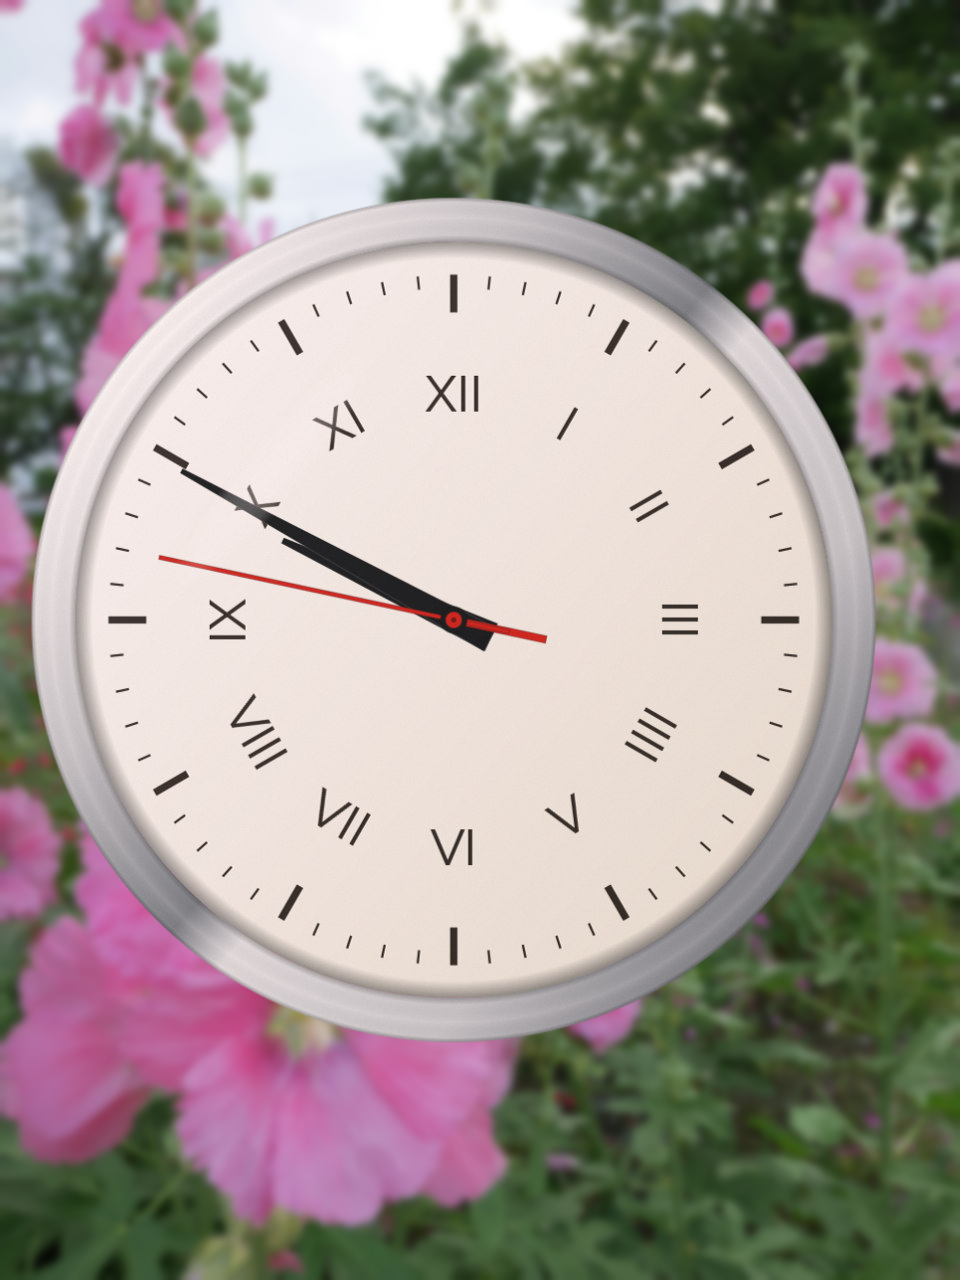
9:49:47
